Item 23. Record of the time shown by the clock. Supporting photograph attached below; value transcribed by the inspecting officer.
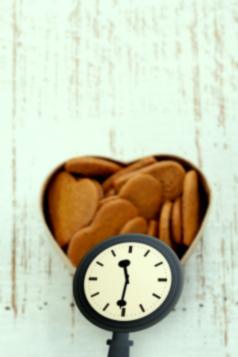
11:31
